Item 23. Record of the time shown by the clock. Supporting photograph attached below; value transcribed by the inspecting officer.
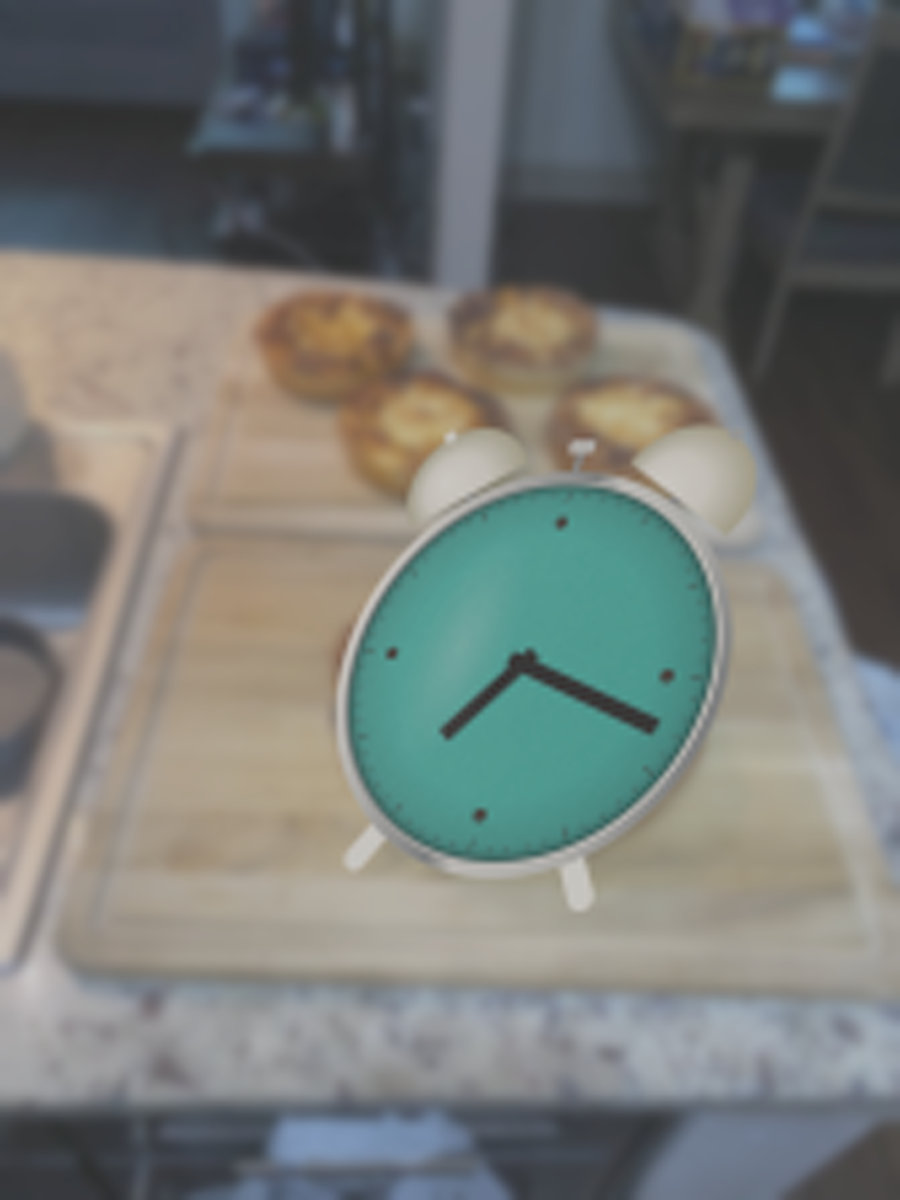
7:18
